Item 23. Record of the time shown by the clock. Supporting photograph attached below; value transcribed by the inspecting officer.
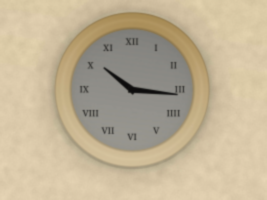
10:16
